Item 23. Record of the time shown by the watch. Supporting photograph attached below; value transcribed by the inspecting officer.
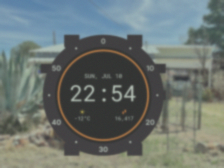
22:54
